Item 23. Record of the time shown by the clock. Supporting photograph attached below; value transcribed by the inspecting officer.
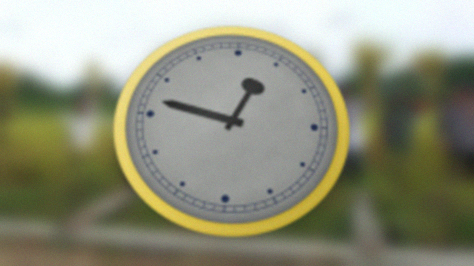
12:47
